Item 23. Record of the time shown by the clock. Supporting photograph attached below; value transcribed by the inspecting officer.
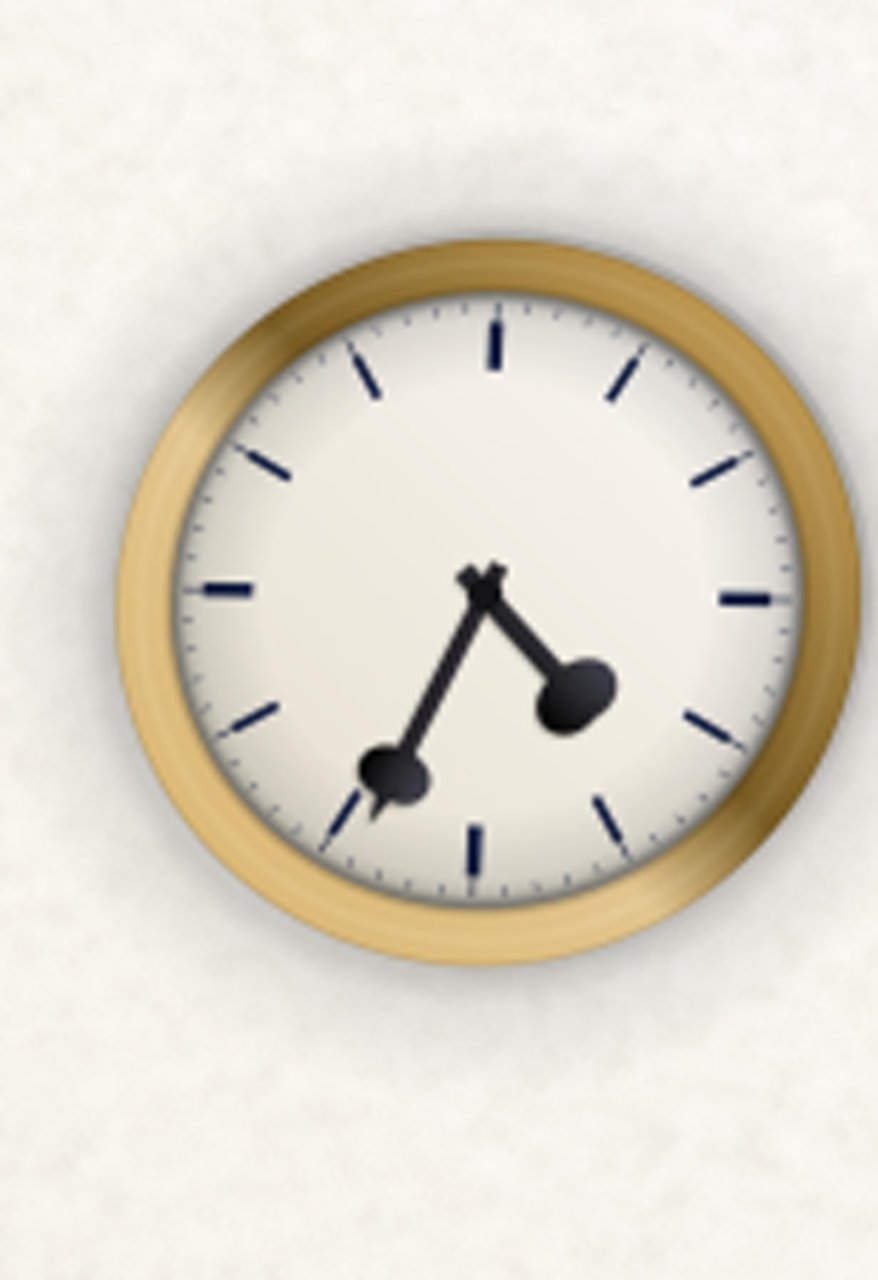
4:34
